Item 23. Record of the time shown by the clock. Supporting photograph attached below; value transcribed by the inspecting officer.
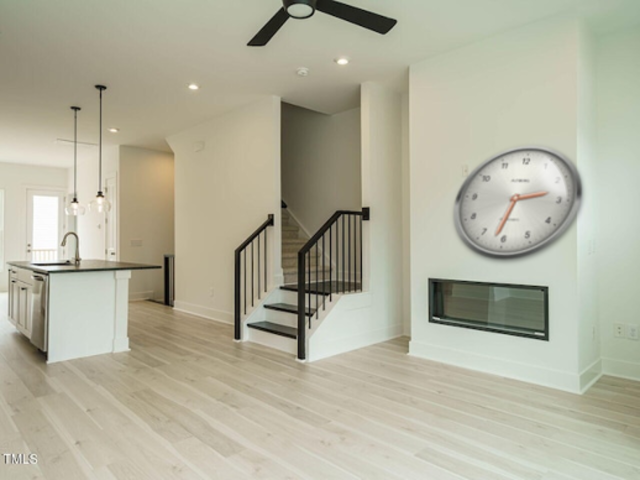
2:32
